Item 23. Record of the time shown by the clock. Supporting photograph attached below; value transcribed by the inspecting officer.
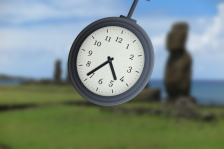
4:36
